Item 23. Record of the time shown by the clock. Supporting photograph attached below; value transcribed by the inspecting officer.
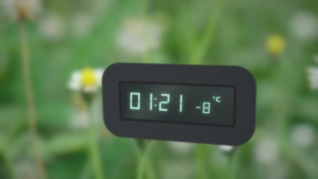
1:21
